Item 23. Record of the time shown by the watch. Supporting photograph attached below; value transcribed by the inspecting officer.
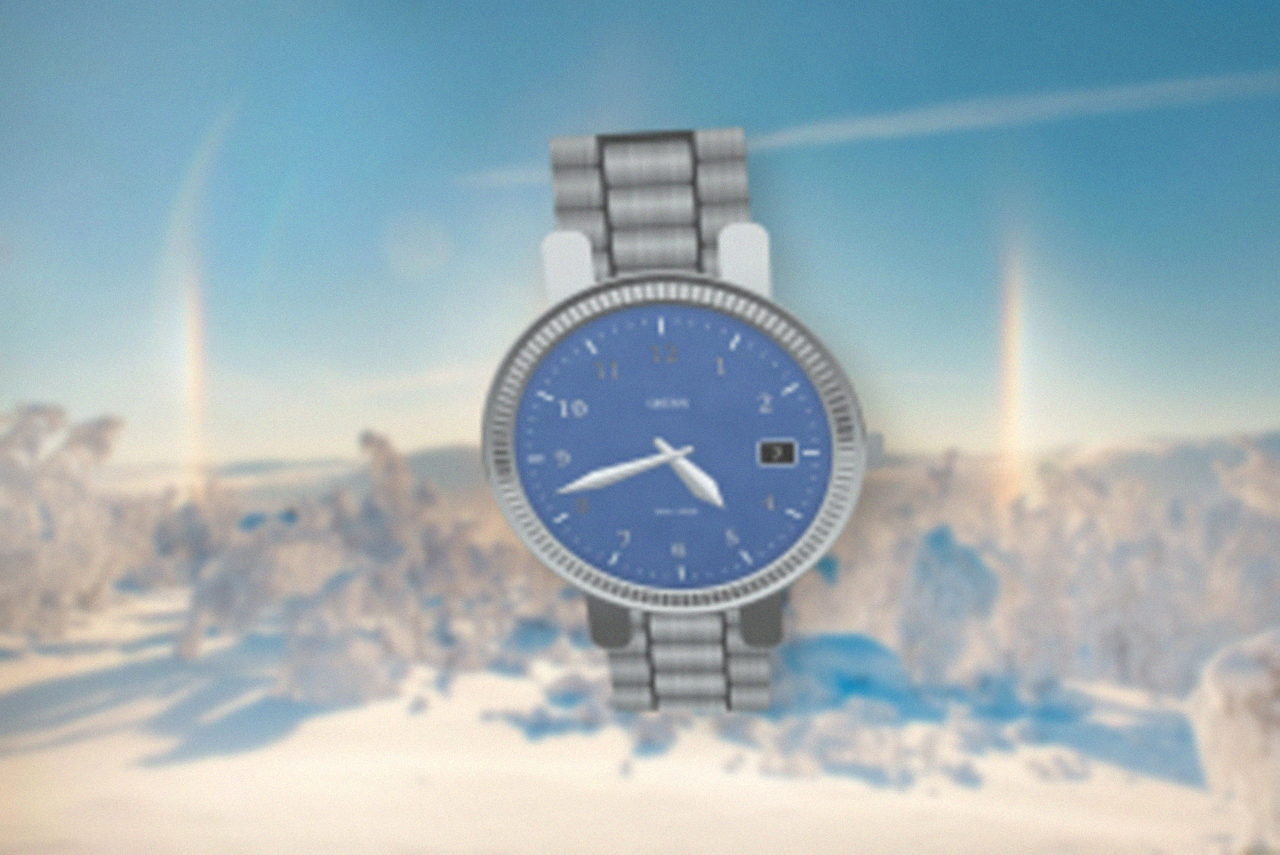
4:42
